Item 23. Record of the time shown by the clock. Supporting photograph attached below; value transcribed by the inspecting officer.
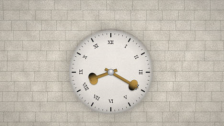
8:20
